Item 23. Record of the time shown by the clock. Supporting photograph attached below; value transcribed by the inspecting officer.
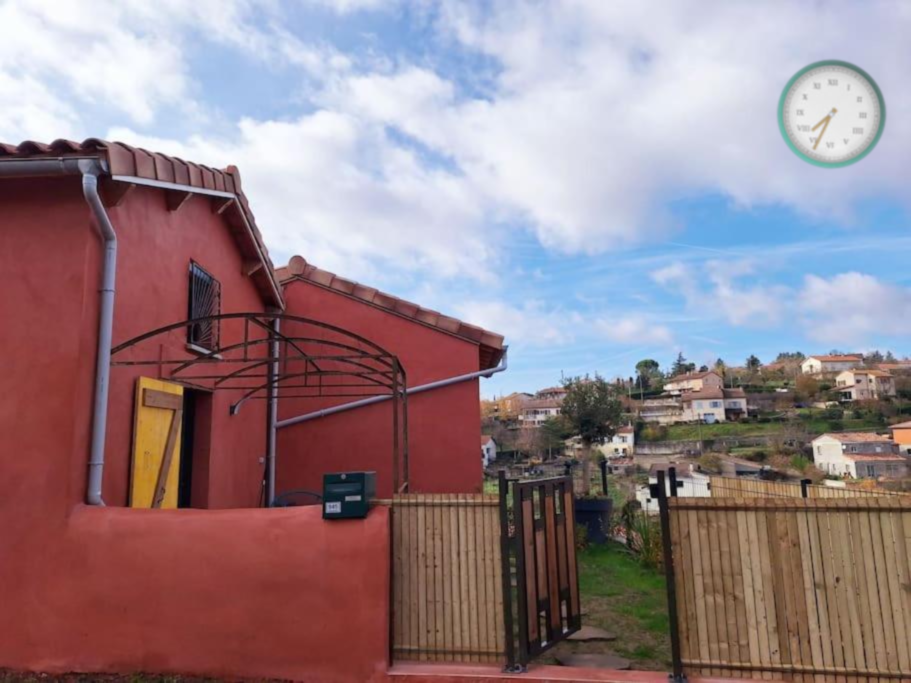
7:34
